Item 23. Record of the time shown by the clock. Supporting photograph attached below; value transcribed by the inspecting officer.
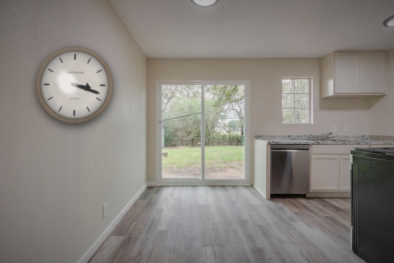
3:18
